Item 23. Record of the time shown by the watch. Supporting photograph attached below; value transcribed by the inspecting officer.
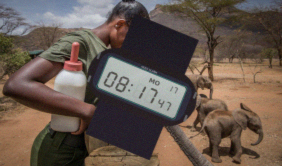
8:17:47
